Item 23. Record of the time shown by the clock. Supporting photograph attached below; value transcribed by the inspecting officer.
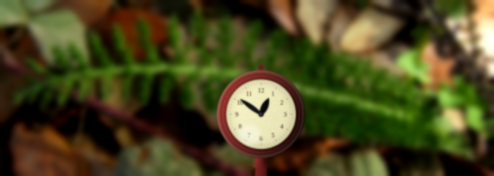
12:51
